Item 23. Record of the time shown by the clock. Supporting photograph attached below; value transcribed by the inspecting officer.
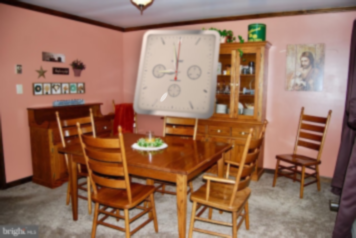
8:58
